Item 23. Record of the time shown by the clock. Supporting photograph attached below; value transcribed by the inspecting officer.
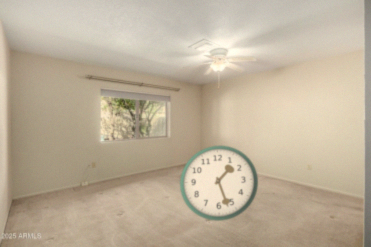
1:27
